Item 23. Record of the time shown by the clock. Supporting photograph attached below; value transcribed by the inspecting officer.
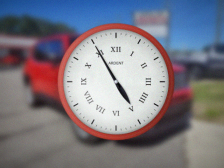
4:55
